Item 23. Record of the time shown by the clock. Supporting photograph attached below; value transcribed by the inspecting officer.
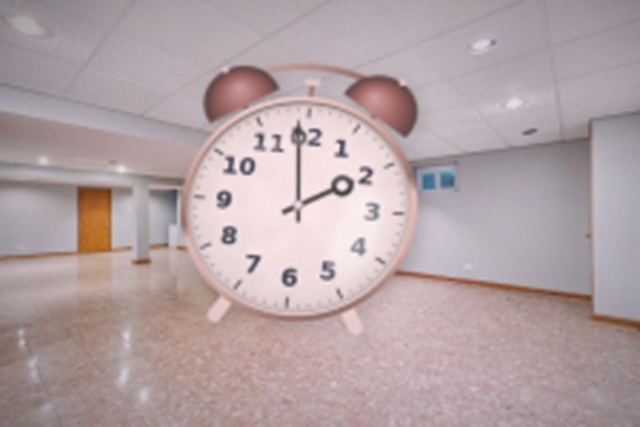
1:59
